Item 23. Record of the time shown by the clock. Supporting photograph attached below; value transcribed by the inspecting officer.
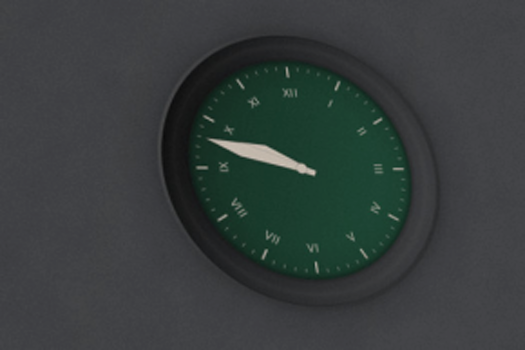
9:48
